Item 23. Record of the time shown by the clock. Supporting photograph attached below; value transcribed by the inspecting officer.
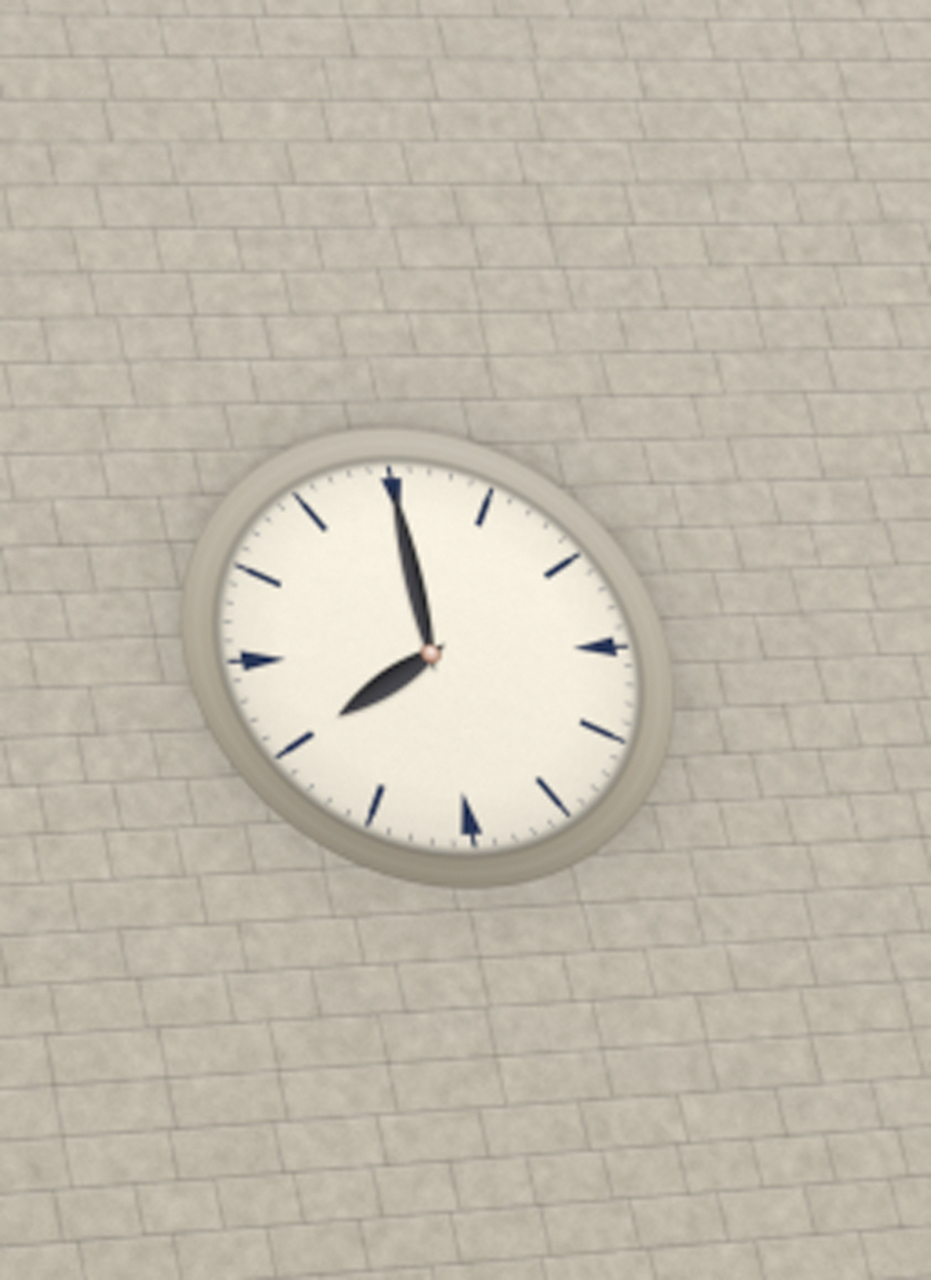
8:00
